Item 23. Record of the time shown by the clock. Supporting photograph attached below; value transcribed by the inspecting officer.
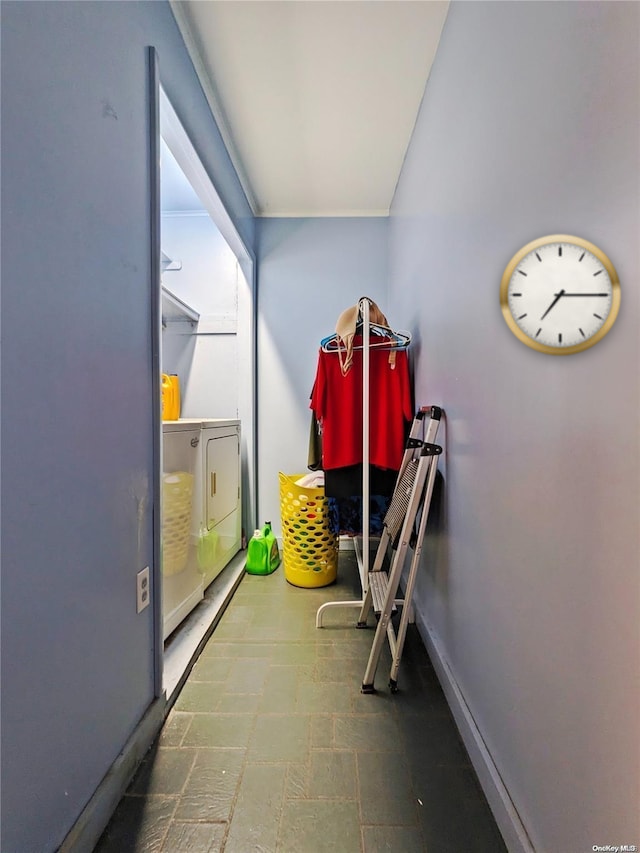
7:15
